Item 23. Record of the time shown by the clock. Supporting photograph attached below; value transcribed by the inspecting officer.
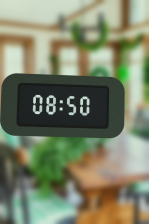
8:50
